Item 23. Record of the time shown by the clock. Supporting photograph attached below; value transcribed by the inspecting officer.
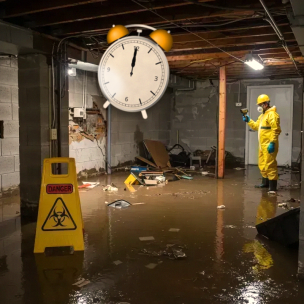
12:00
